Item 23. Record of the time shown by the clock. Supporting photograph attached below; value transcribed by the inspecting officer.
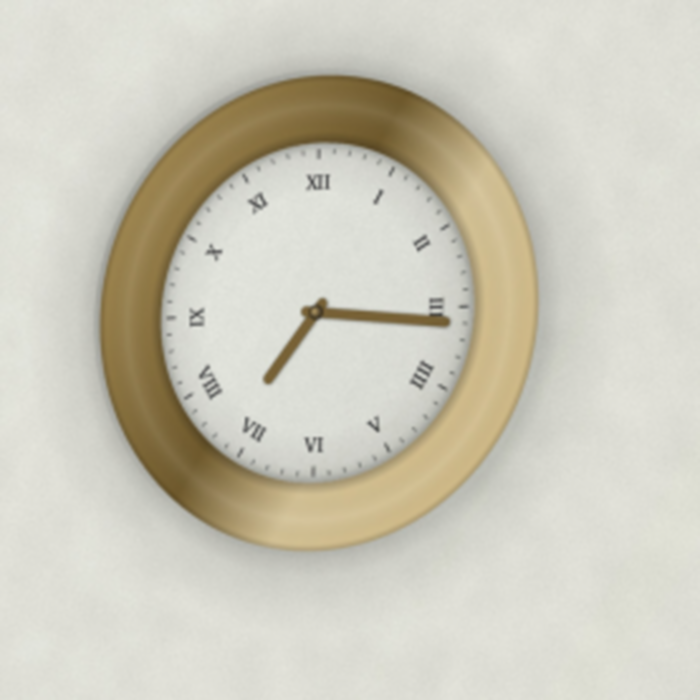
7:16
